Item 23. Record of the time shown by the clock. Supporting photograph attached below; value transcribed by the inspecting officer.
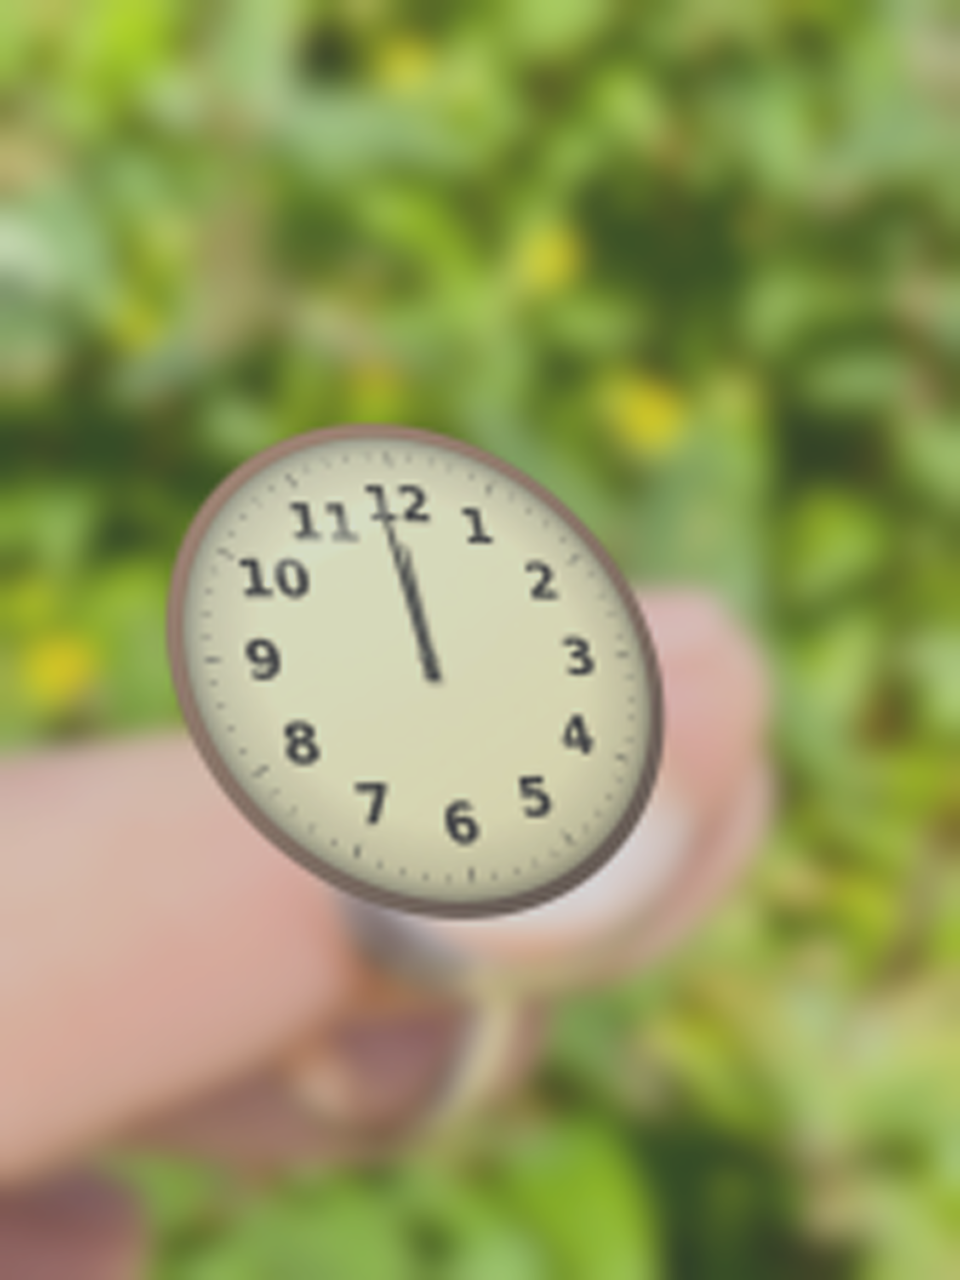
11:59
